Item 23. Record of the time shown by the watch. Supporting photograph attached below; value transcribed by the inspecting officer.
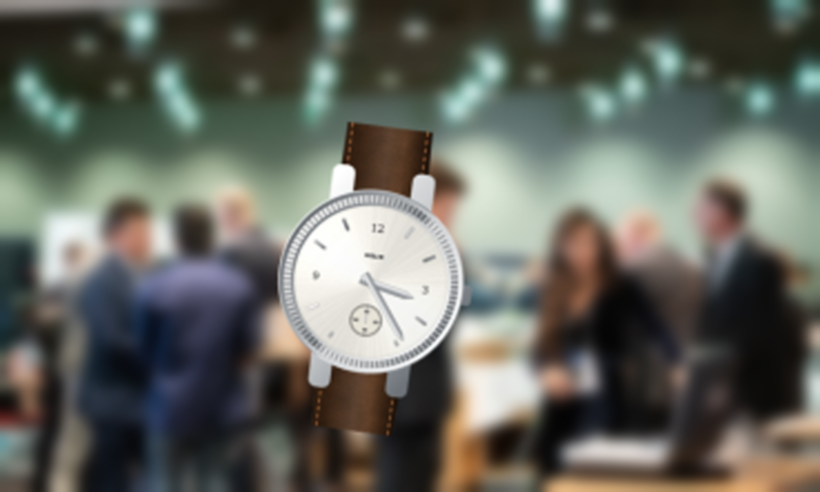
3:24
